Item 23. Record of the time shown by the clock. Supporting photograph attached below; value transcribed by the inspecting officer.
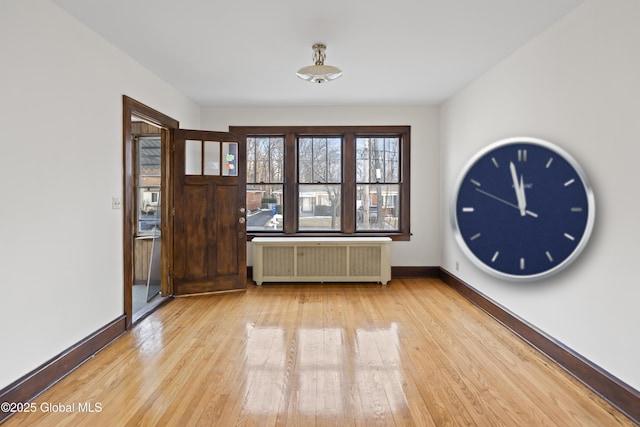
11:57:49
